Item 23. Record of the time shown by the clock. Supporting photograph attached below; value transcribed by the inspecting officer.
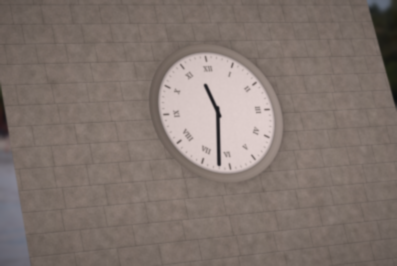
11:32
